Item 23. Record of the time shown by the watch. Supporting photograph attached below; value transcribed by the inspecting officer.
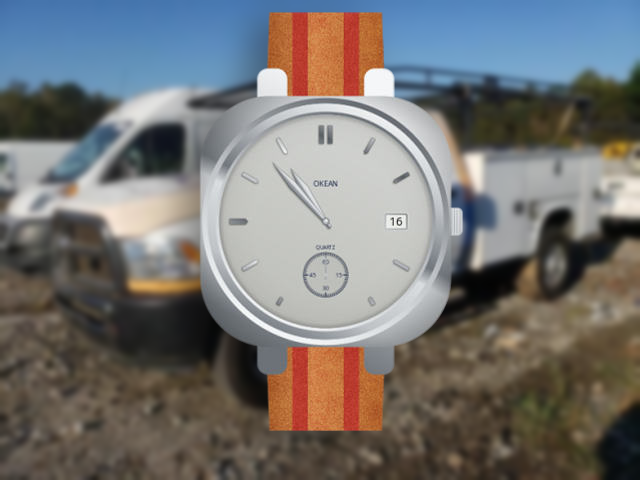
10:53
